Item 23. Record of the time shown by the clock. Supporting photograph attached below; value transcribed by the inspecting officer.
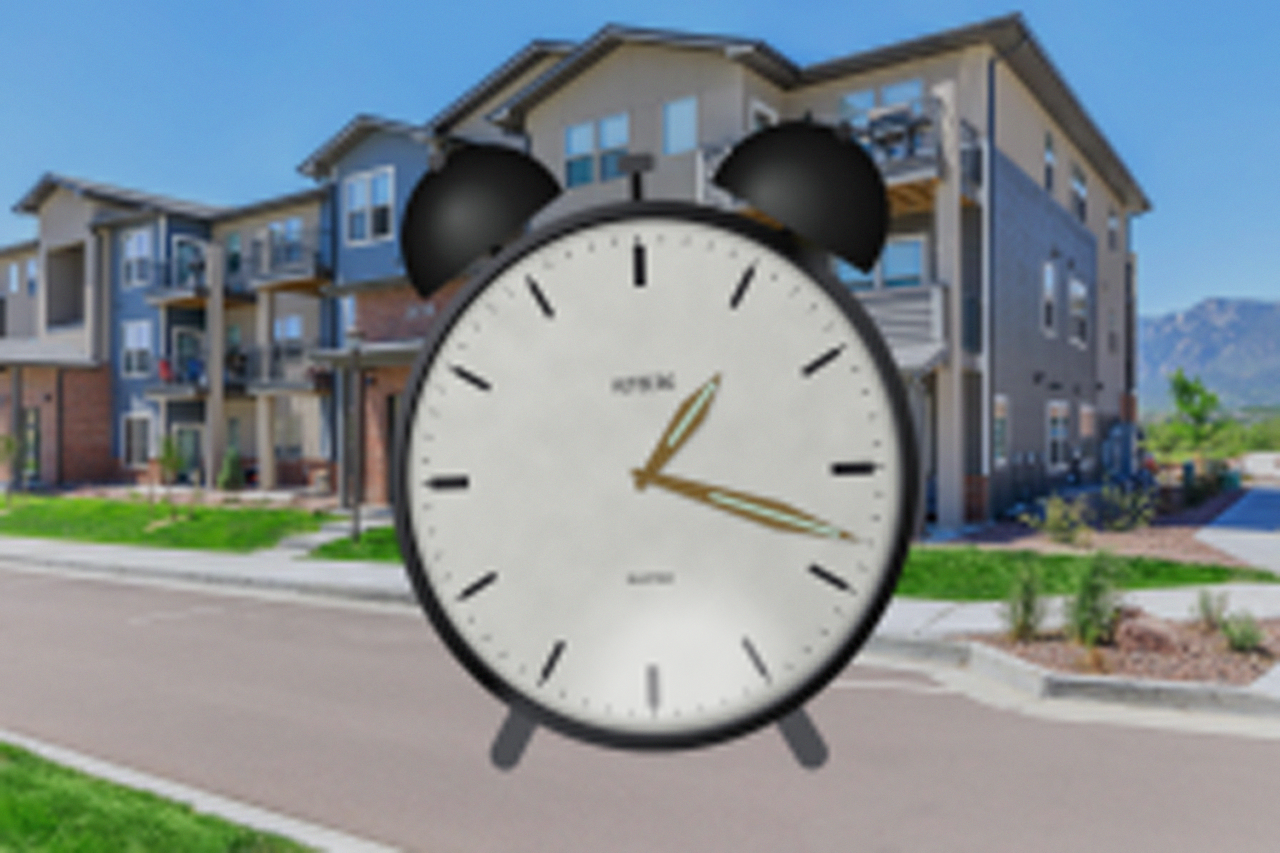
1:18
